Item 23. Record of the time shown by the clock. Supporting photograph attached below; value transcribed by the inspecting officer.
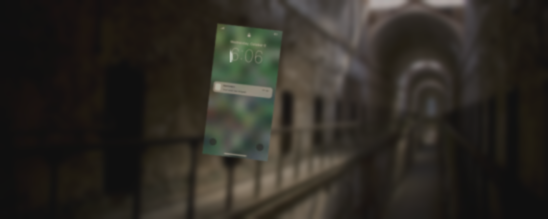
6:06
